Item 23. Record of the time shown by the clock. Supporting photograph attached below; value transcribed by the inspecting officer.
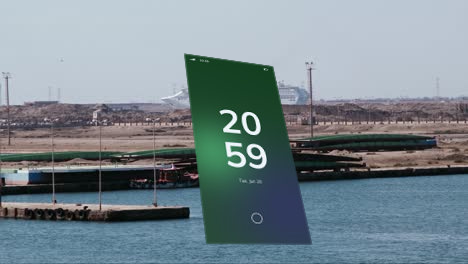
20:59
